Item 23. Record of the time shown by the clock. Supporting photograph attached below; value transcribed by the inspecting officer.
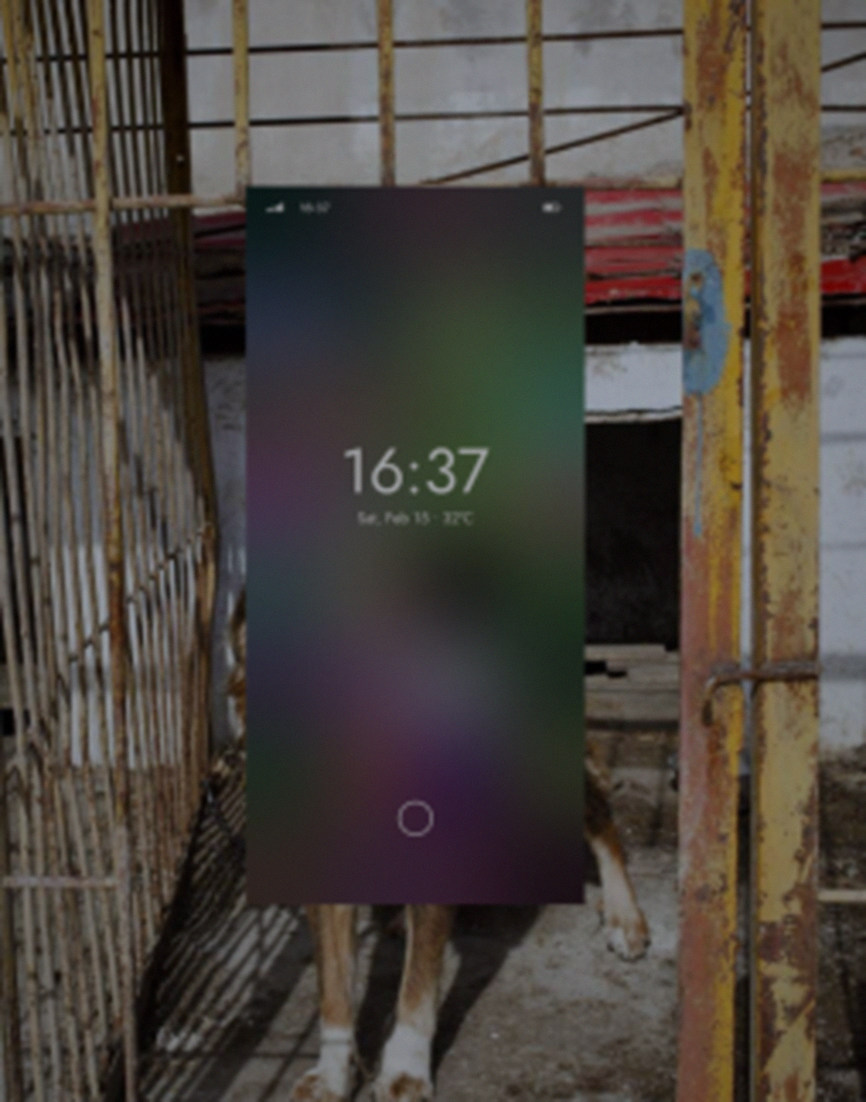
16:37
